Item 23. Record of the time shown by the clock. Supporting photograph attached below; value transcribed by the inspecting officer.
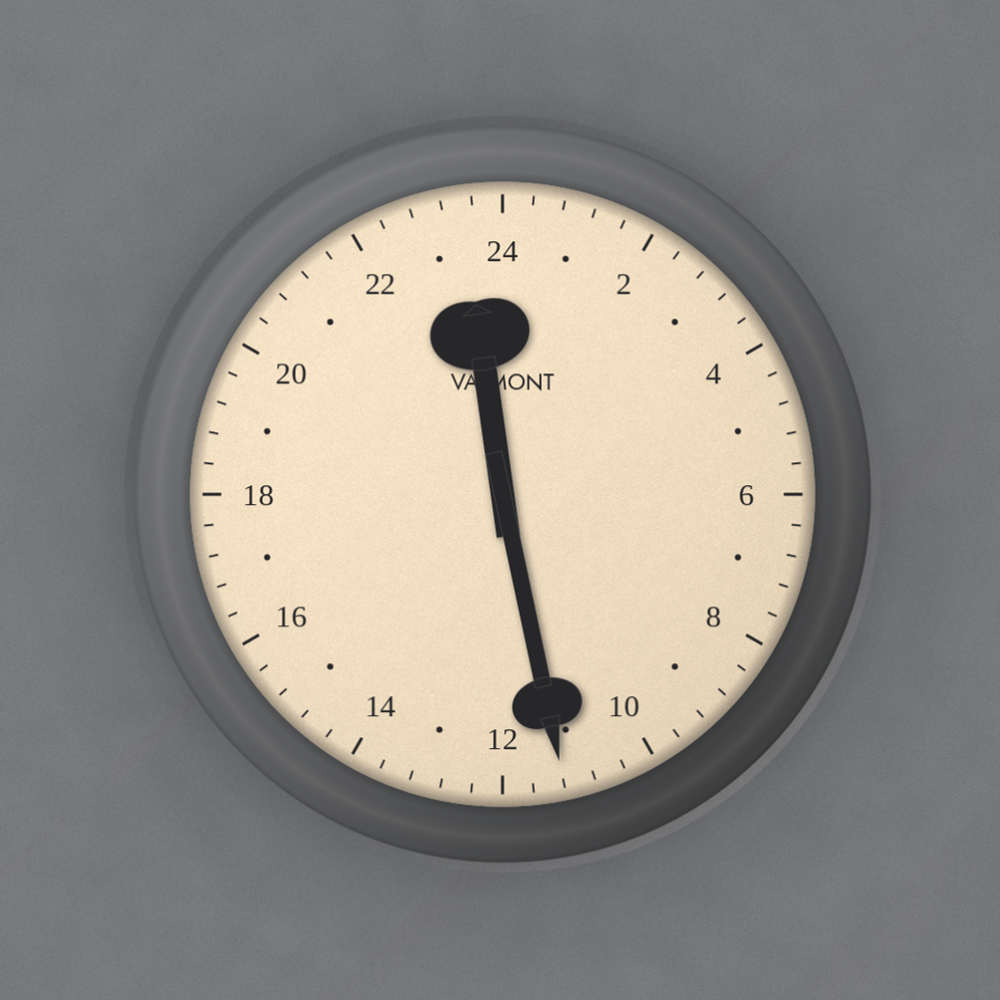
23:28
